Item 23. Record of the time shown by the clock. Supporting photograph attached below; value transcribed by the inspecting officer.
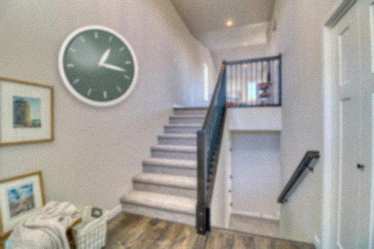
1:18
